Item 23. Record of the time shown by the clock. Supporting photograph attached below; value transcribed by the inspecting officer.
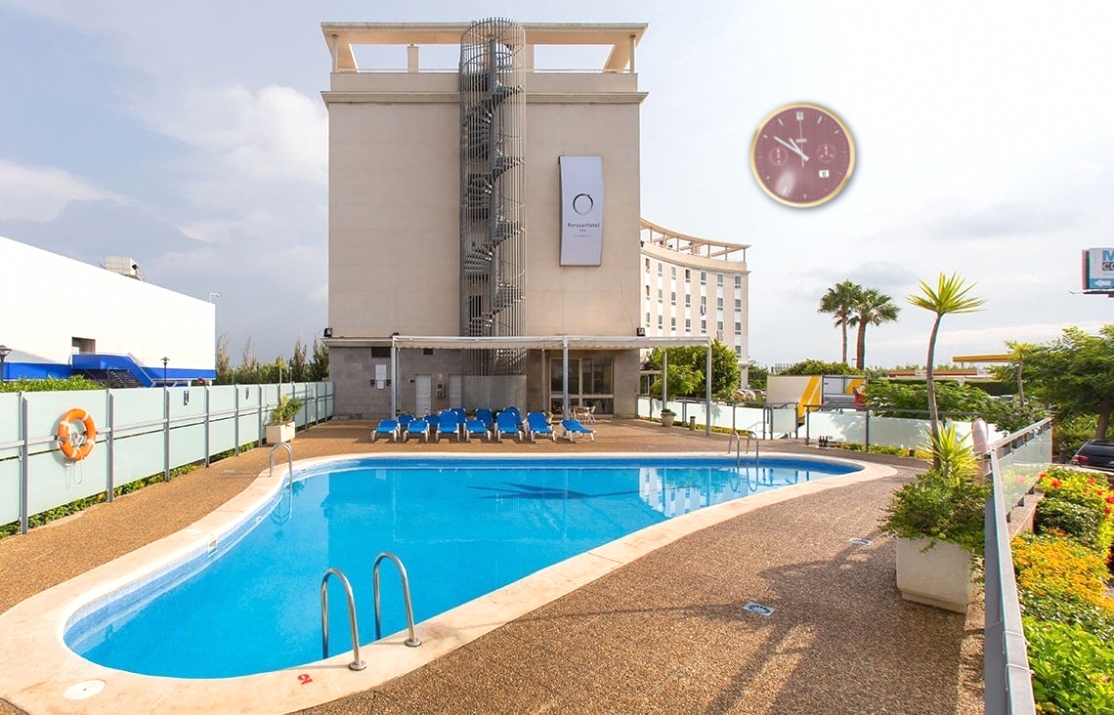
10:51
